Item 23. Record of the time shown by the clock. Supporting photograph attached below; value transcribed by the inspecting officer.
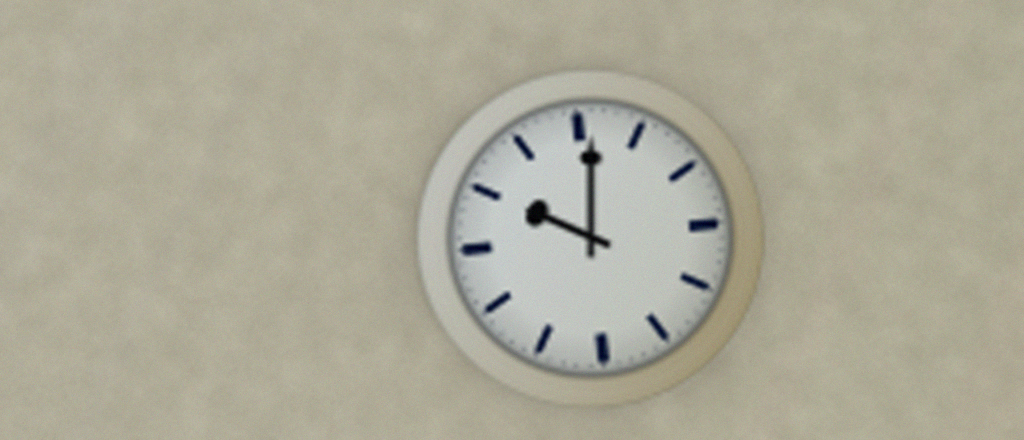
10:01
